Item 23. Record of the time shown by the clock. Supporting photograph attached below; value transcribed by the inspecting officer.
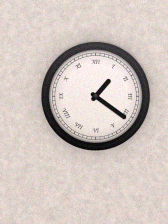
1:21
